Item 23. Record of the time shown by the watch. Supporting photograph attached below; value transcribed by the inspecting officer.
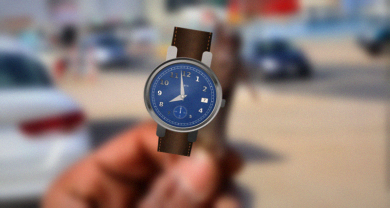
7:58
